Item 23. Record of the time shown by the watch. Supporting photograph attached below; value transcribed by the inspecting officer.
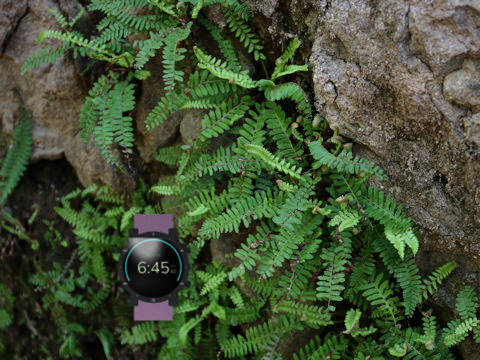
6:45
